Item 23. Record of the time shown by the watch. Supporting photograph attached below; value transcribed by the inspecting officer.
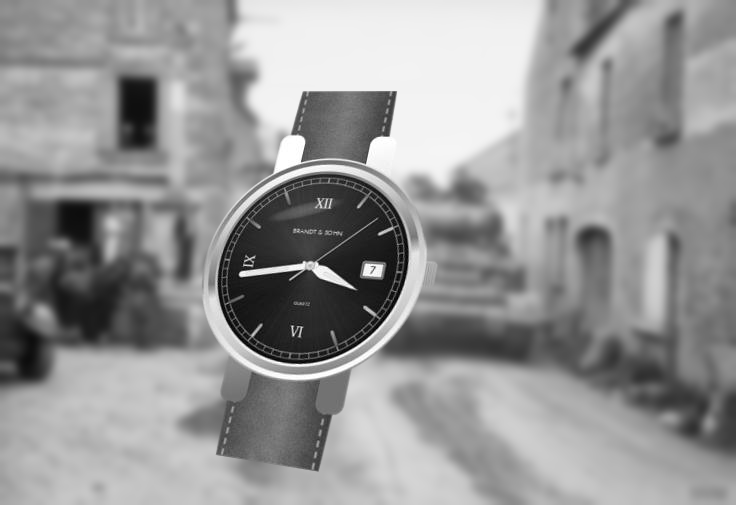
3:43:08
